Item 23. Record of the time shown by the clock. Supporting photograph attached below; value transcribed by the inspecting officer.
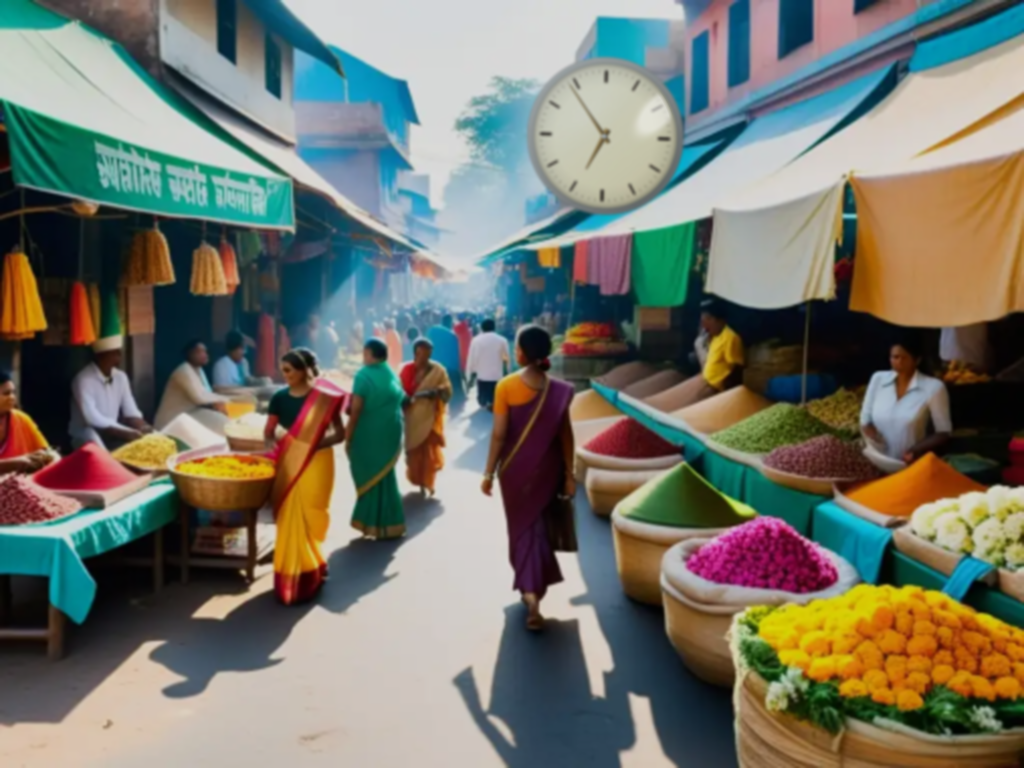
6:54
